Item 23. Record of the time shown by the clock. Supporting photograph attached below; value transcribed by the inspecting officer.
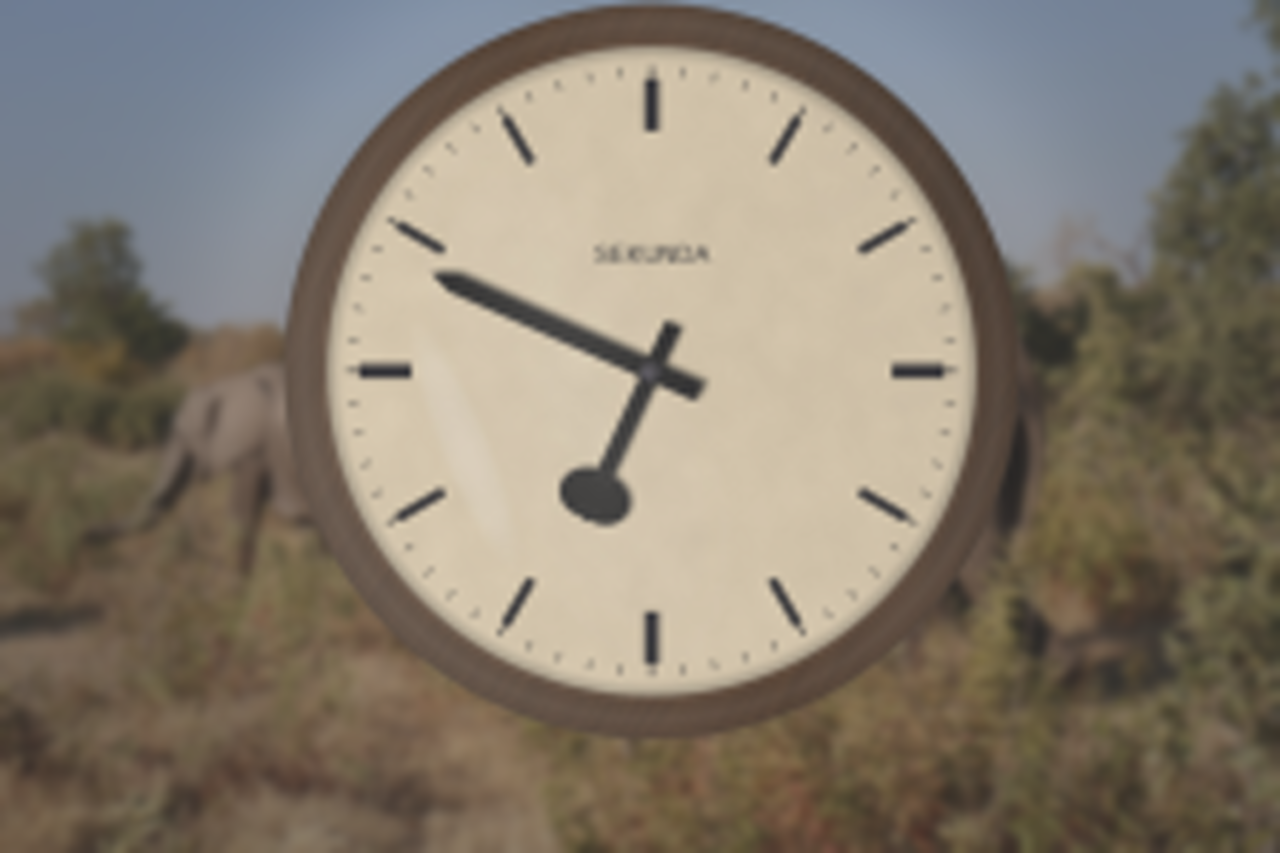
6:49
